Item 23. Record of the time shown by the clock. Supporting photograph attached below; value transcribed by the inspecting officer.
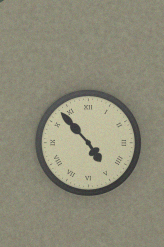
4:53
